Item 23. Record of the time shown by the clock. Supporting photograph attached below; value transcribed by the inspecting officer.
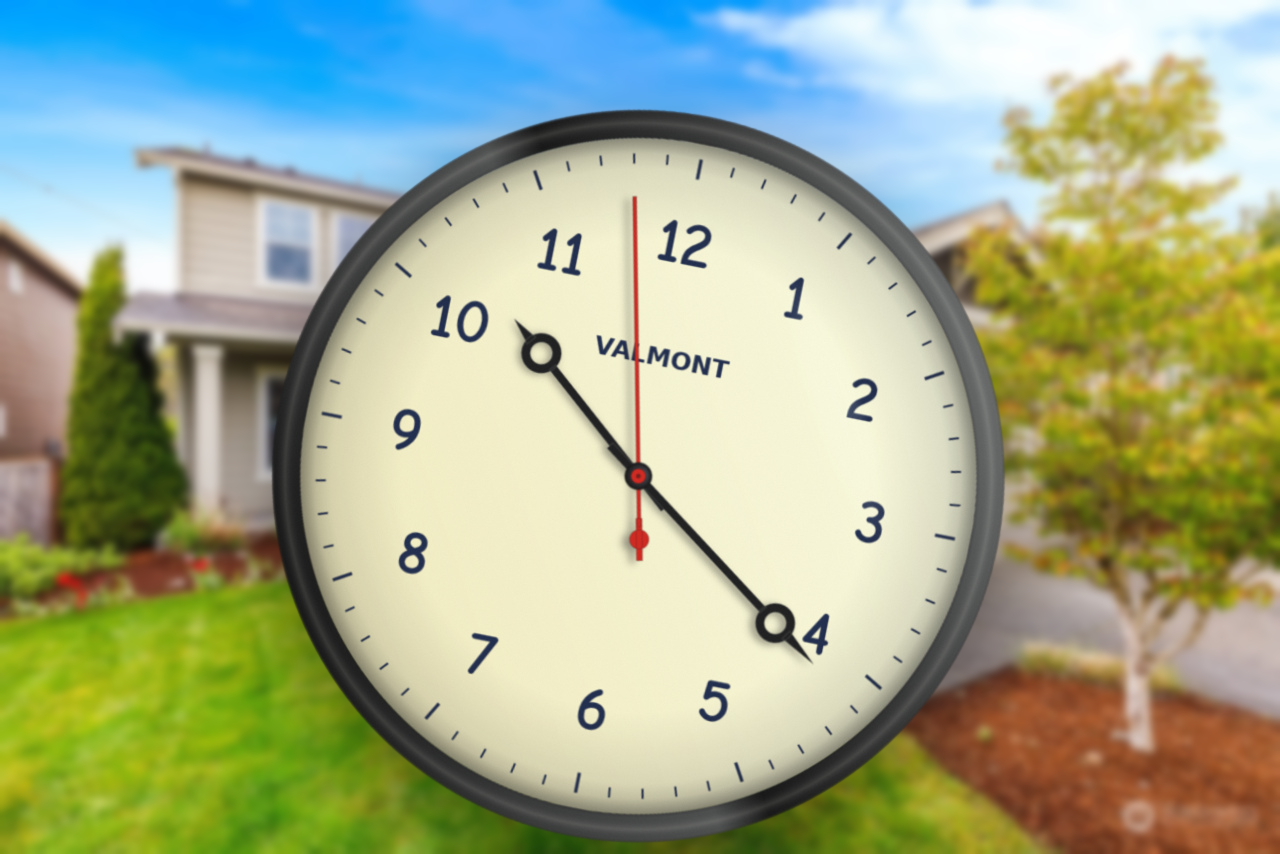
10:20:58
